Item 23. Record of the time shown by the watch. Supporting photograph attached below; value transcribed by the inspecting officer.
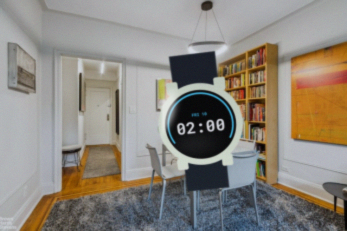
2:00
